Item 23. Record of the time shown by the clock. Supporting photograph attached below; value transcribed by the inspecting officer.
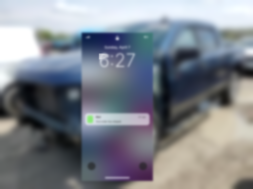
6:27
